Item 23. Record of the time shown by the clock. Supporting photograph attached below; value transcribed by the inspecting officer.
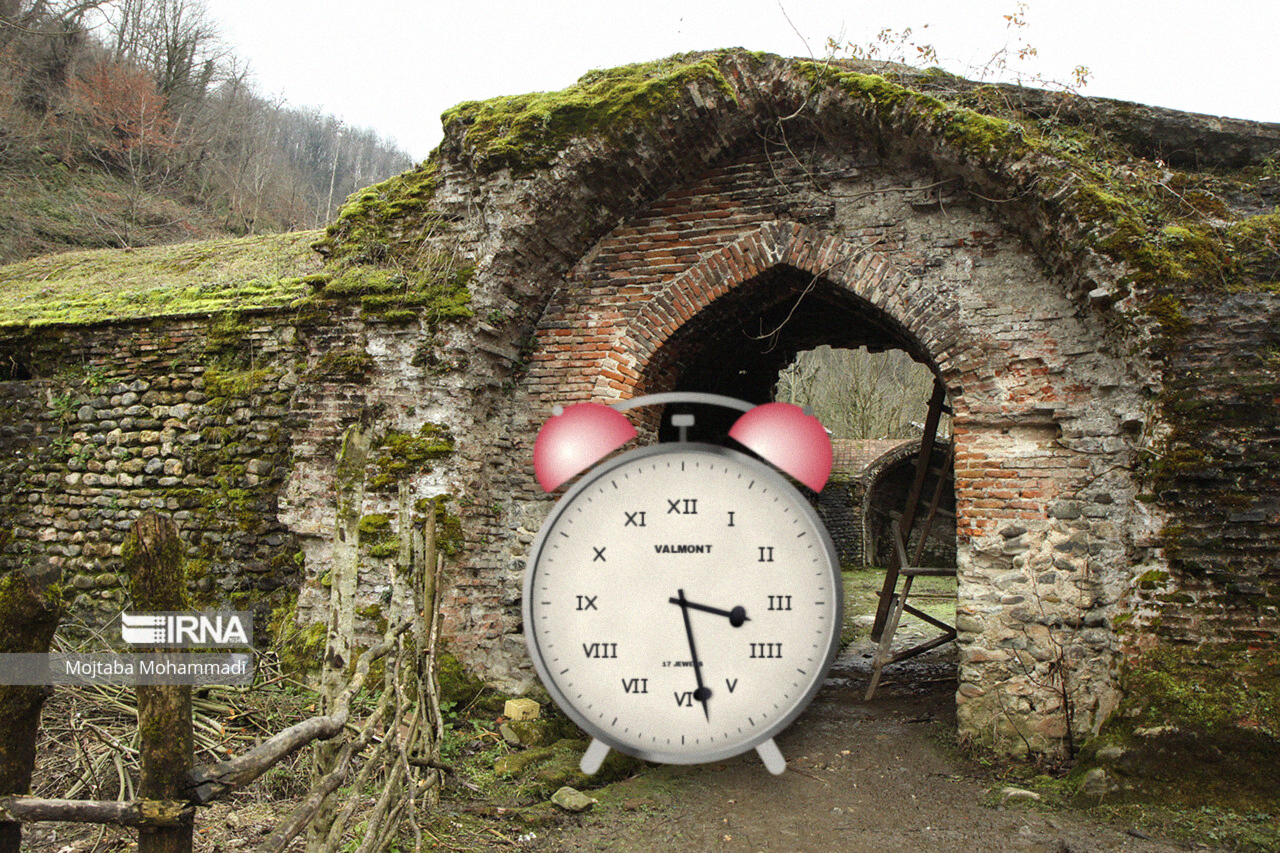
3:28
